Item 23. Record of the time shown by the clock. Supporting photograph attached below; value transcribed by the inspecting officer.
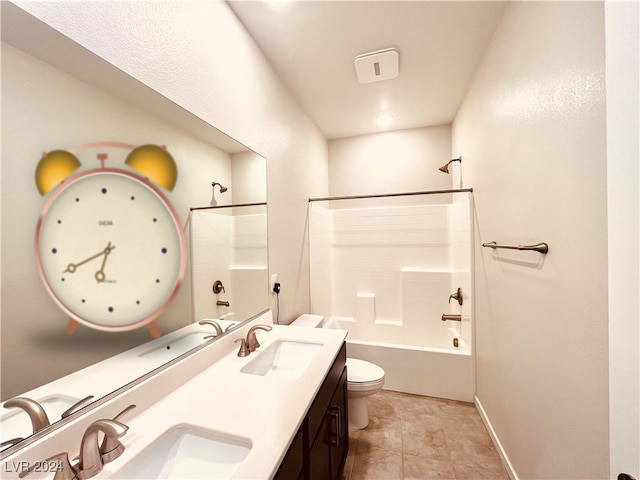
6:41
